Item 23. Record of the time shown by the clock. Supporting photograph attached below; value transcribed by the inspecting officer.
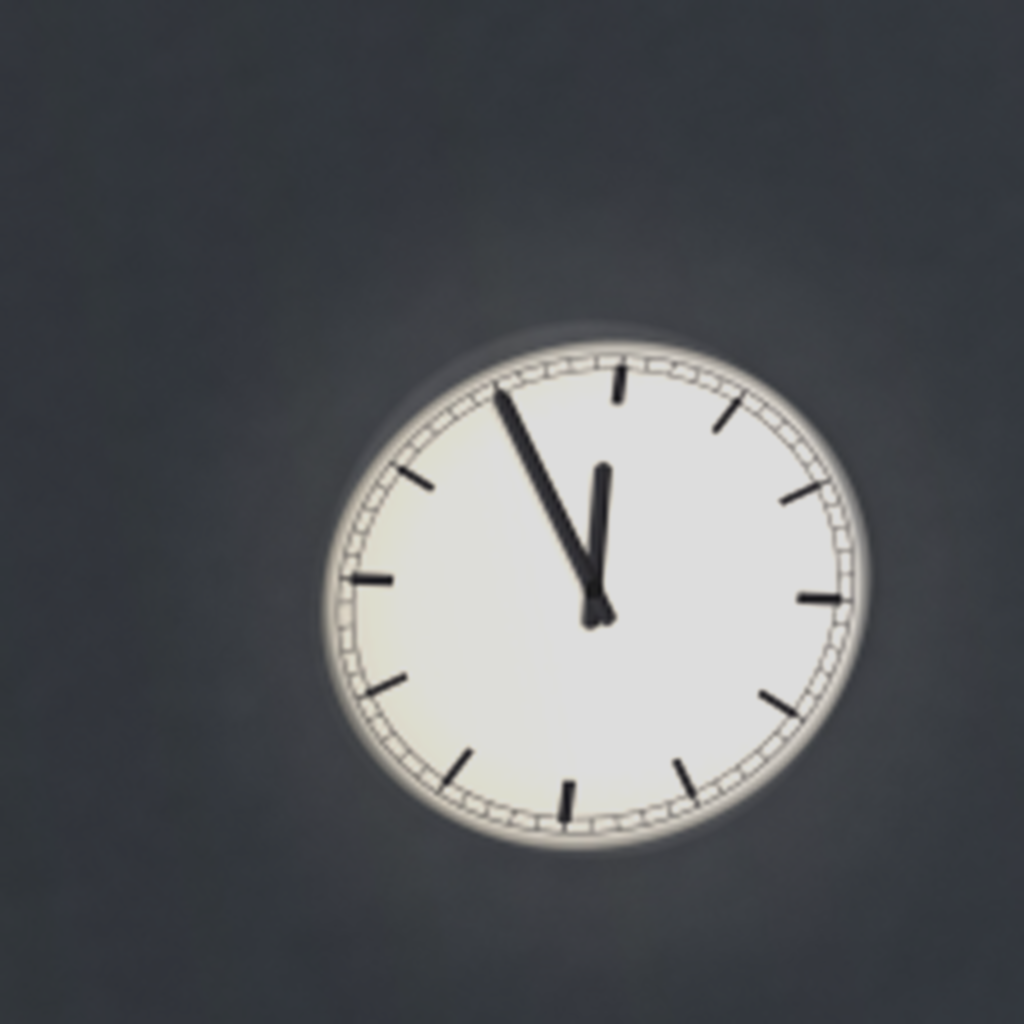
11:55
